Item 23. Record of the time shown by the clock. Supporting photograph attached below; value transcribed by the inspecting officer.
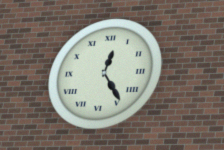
12:24
